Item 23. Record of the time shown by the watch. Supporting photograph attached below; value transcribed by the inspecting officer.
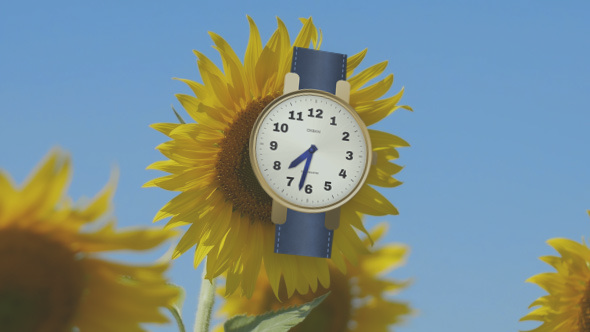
7:32
